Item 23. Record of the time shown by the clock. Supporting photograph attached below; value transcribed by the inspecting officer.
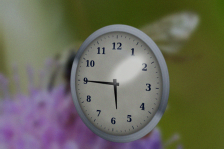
5:45
